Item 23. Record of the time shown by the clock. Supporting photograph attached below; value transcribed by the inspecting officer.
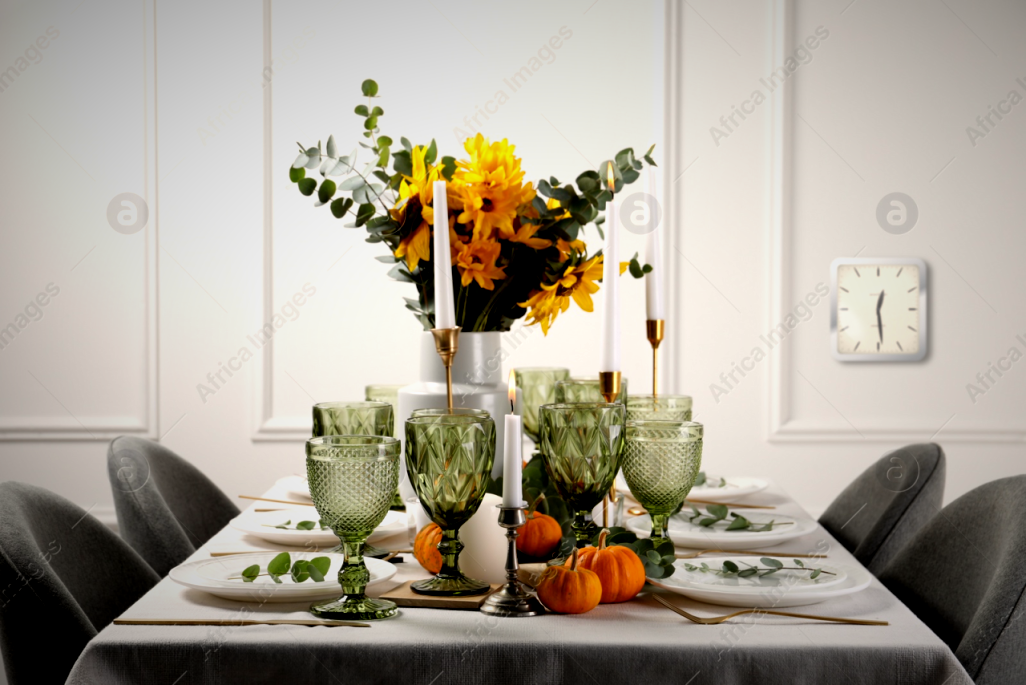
12:29
